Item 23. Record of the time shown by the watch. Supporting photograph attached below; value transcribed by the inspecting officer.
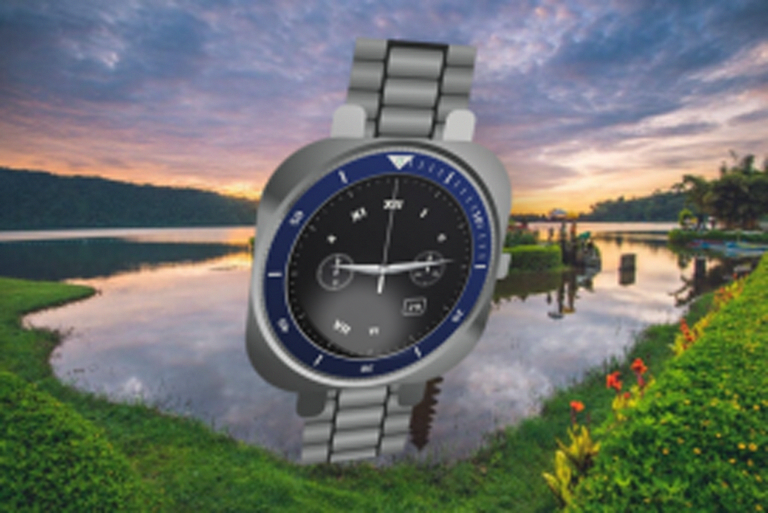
9:14
